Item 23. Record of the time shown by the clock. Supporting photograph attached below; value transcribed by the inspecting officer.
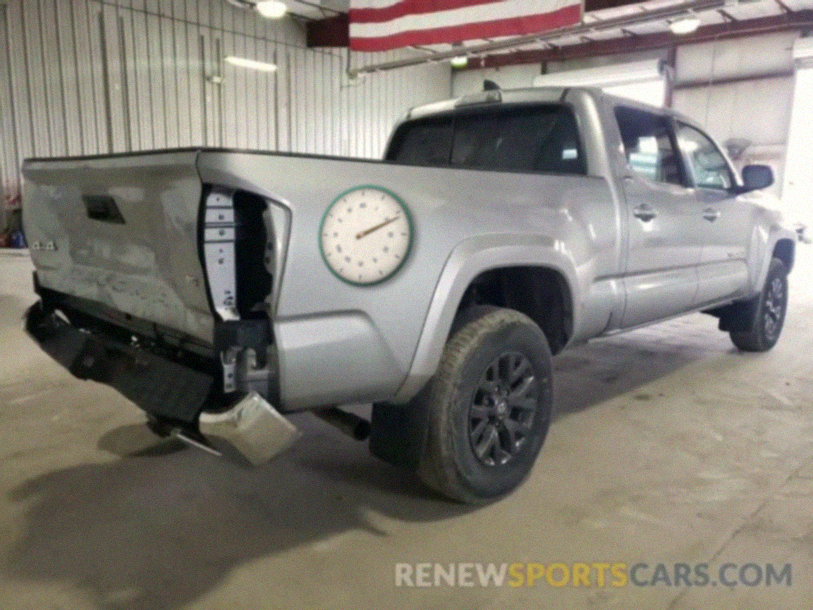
2:11
